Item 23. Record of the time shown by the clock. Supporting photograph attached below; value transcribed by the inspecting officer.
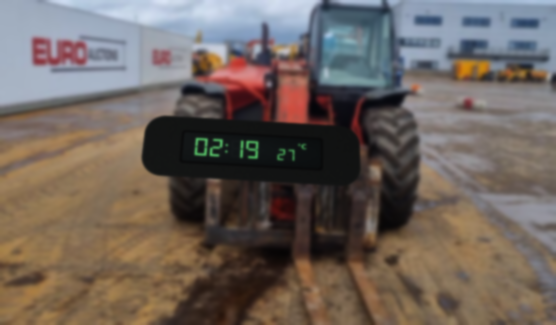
2:19
